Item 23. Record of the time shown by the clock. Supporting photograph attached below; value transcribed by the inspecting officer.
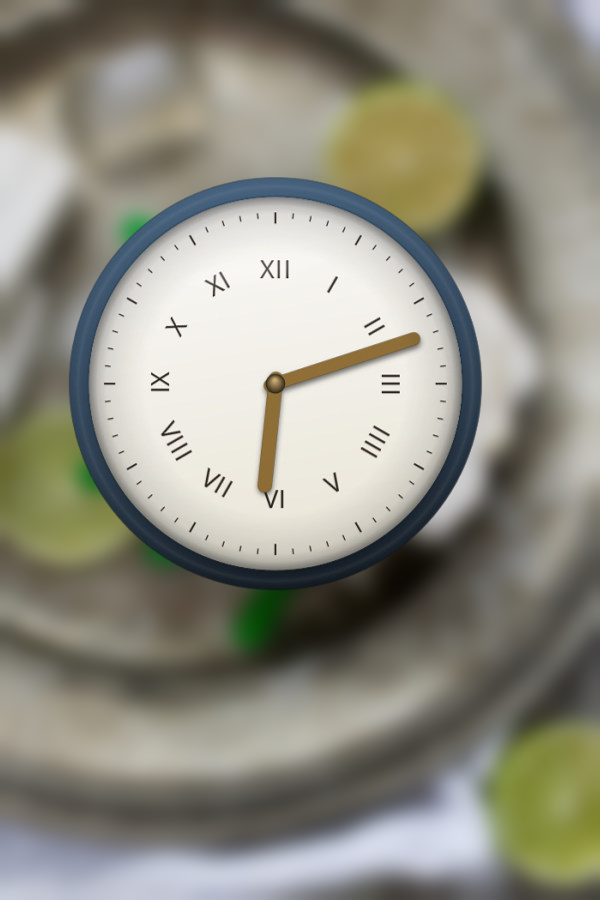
6:12
